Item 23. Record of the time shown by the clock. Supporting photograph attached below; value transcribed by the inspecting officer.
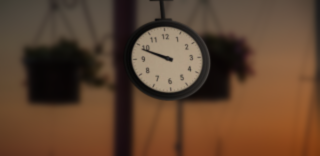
9:49
